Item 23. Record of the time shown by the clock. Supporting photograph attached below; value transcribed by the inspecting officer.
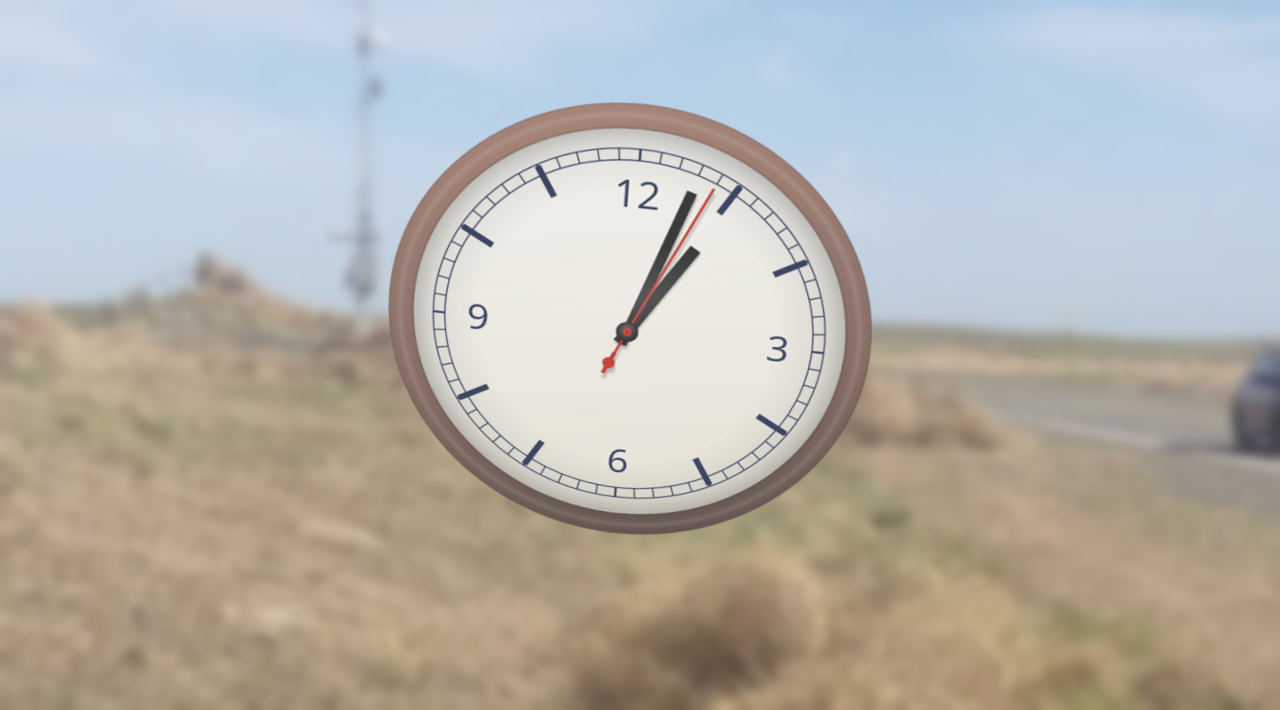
1:03:04
